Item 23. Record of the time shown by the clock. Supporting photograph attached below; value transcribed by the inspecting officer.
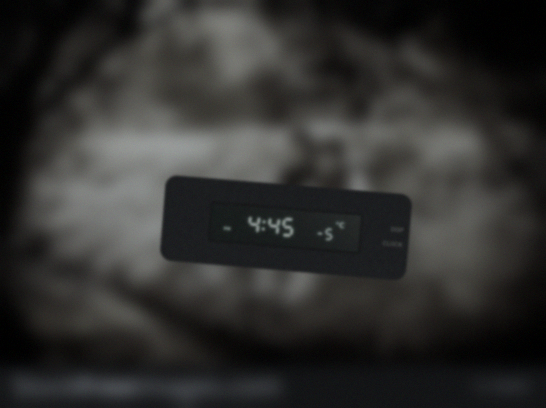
4:45
